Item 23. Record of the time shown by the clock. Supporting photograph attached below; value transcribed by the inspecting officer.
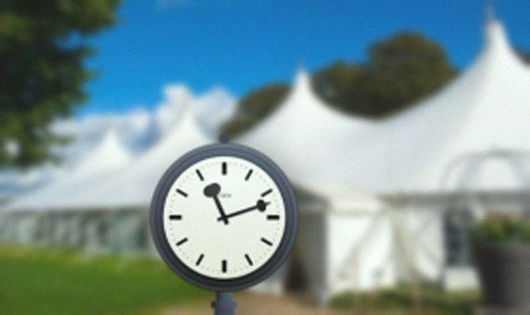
11:12
